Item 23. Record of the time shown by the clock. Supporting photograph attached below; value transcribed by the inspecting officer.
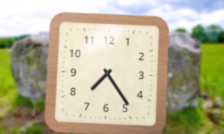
7:24
